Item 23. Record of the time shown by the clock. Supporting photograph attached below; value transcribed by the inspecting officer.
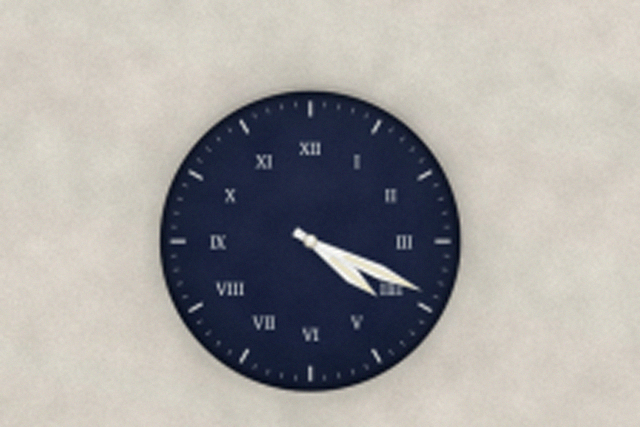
4:19
